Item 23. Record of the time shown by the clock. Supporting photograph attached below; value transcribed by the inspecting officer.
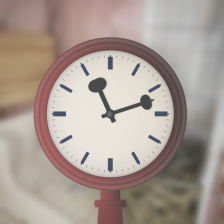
11:12
